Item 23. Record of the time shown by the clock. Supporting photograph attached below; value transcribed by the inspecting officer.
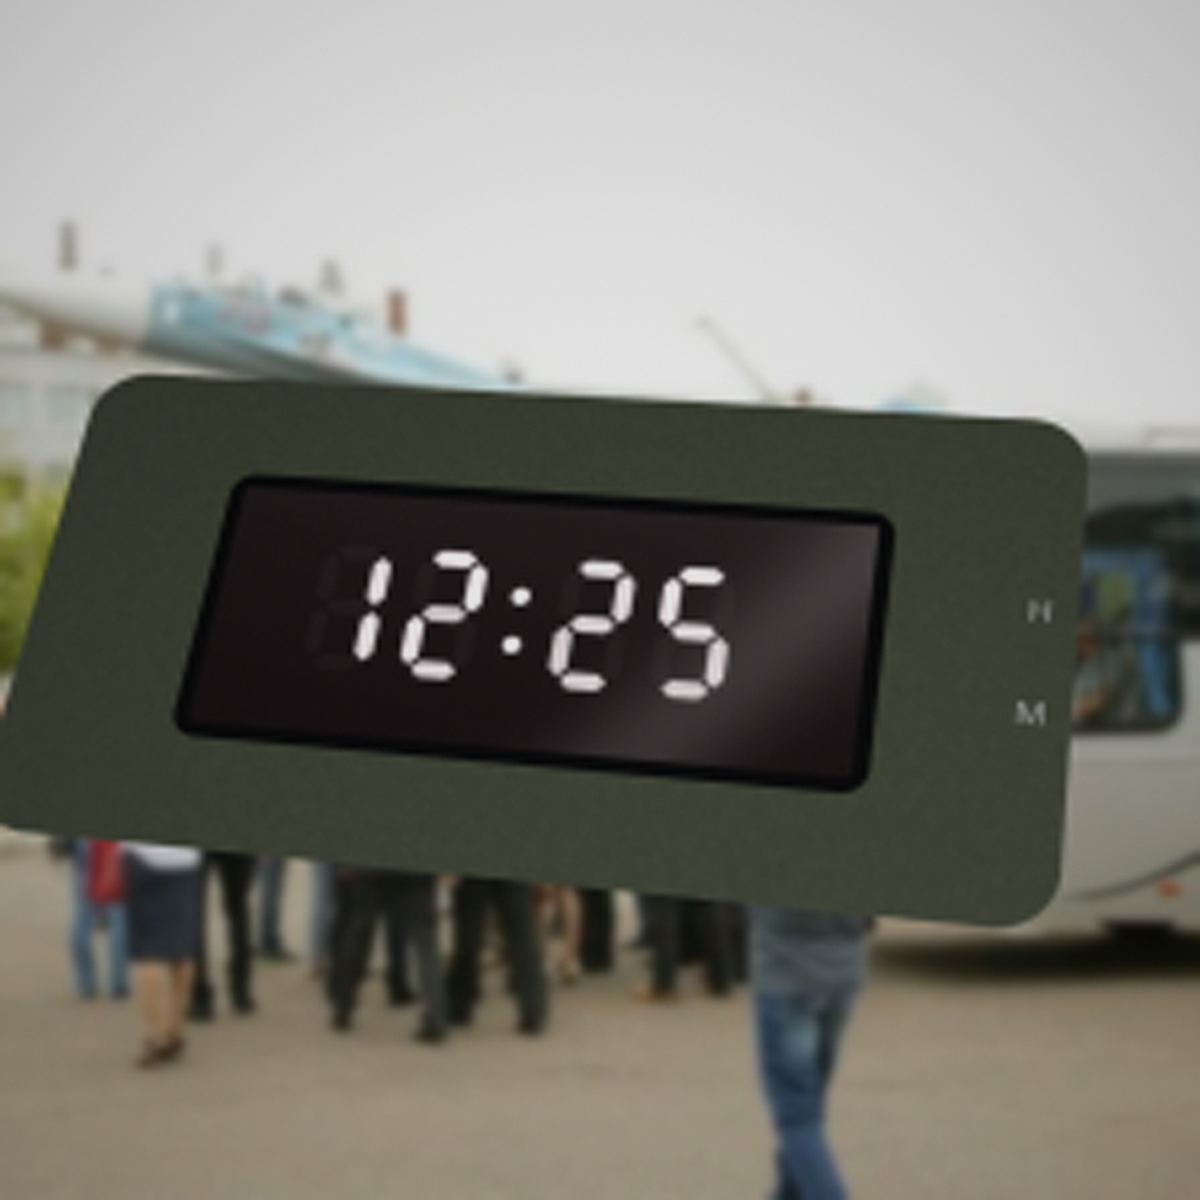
12:25
